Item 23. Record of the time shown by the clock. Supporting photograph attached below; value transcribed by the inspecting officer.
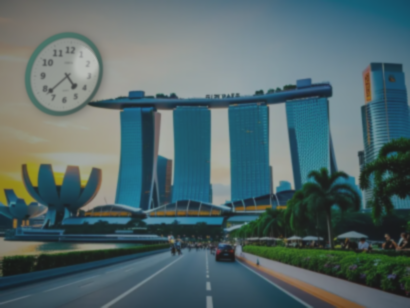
4:38
